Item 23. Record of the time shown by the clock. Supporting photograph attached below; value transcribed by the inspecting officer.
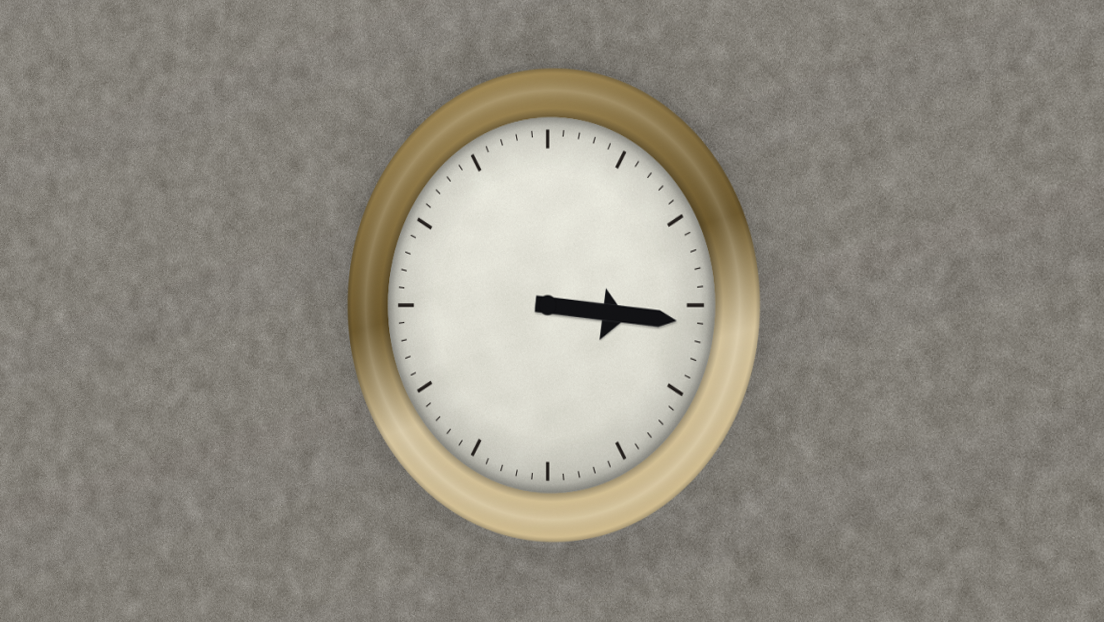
3:16
